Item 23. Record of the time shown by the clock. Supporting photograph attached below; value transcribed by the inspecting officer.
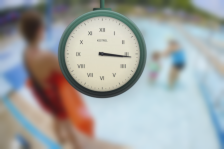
3:16
